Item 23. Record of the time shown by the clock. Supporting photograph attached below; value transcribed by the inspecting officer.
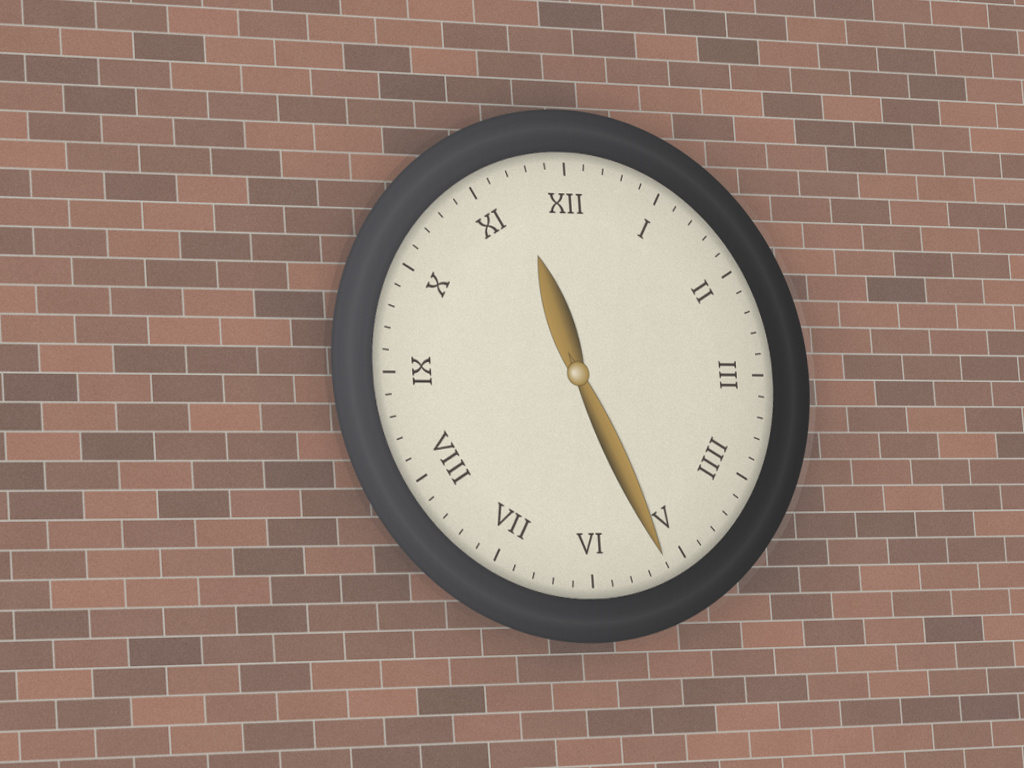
11:26
